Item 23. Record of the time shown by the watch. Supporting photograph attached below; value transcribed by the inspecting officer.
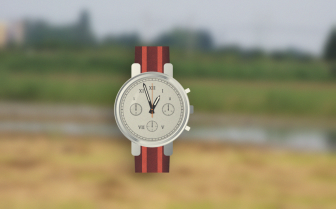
12:57
